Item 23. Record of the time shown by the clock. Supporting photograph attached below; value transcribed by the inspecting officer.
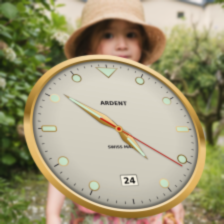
4:51:21
